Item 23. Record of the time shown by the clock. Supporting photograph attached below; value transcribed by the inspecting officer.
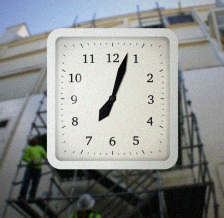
7:03
